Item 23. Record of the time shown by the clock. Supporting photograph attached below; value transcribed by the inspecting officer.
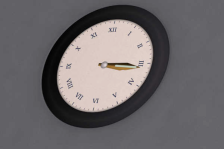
3:16
